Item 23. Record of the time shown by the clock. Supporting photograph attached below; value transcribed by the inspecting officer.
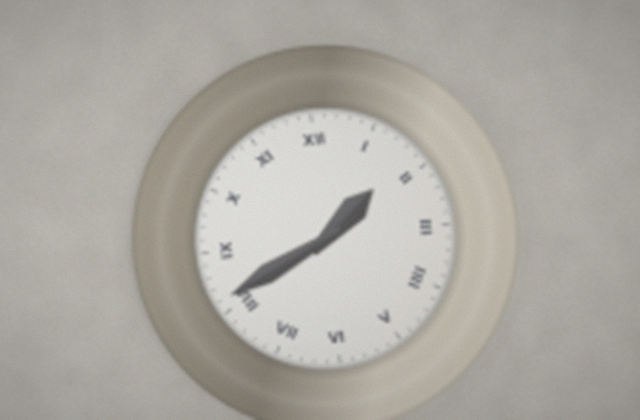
1:41
